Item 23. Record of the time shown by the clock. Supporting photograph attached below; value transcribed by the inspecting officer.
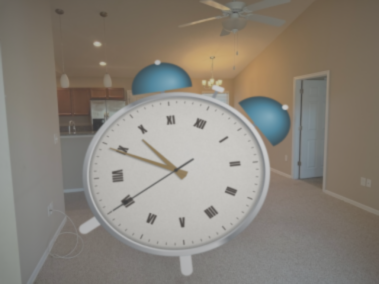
9:44:35
